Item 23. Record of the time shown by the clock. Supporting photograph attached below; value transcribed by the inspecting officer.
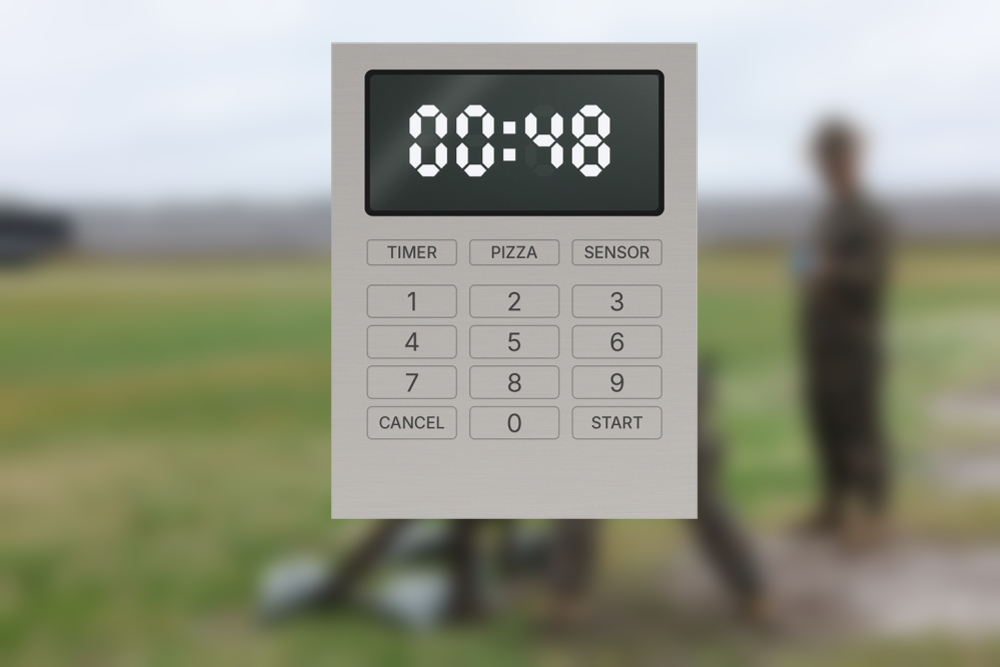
0:48
